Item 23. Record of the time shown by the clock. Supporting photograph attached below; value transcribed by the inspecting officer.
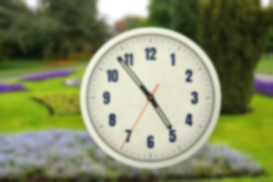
4:53:35
